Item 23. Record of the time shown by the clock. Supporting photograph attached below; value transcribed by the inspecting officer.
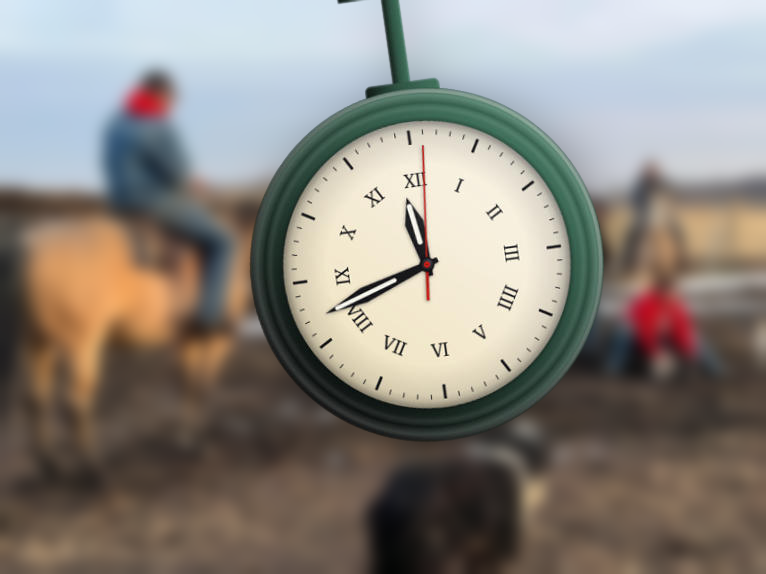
11:42:01
